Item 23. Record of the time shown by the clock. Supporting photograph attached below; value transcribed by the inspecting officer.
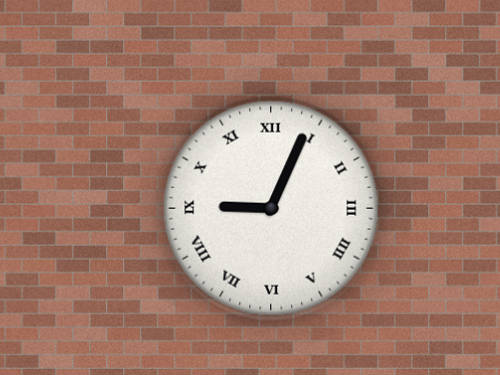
9:04
